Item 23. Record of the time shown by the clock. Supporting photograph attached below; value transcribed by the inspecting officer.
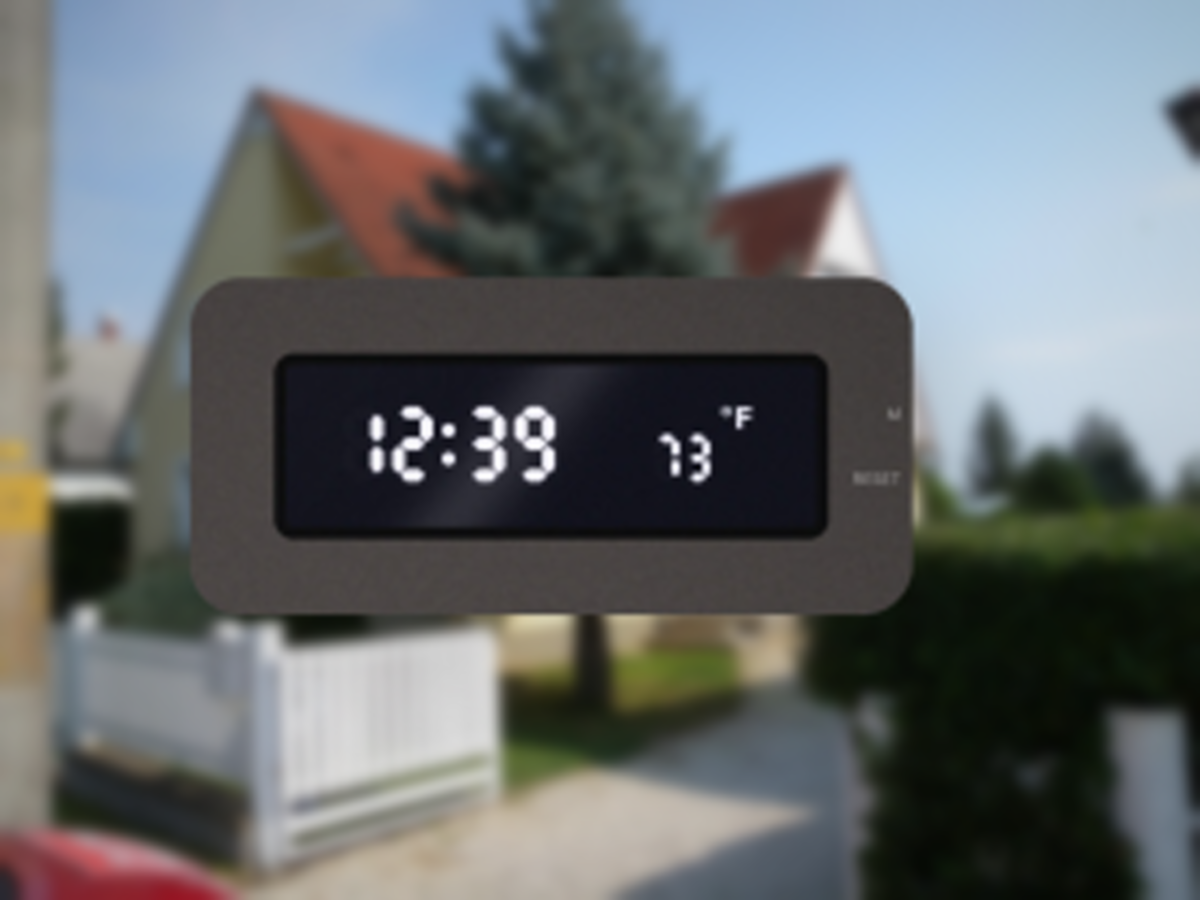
12:39
